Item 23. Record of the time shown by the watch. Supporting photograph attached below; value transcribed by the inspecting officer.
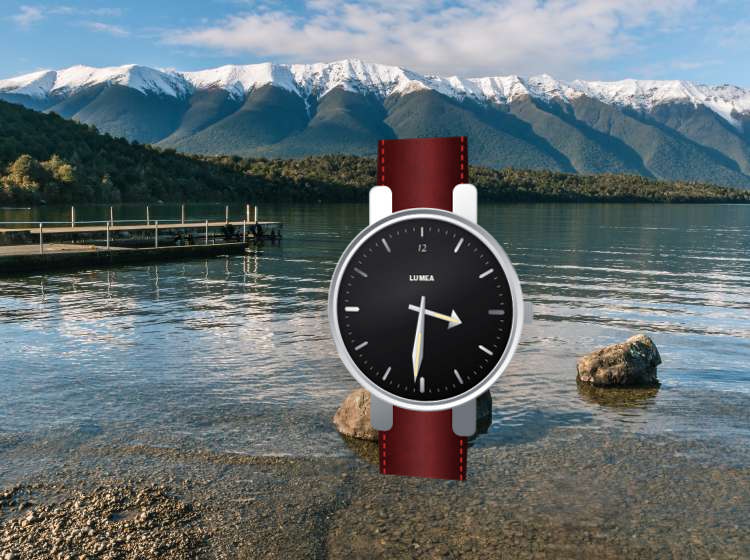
3:31
